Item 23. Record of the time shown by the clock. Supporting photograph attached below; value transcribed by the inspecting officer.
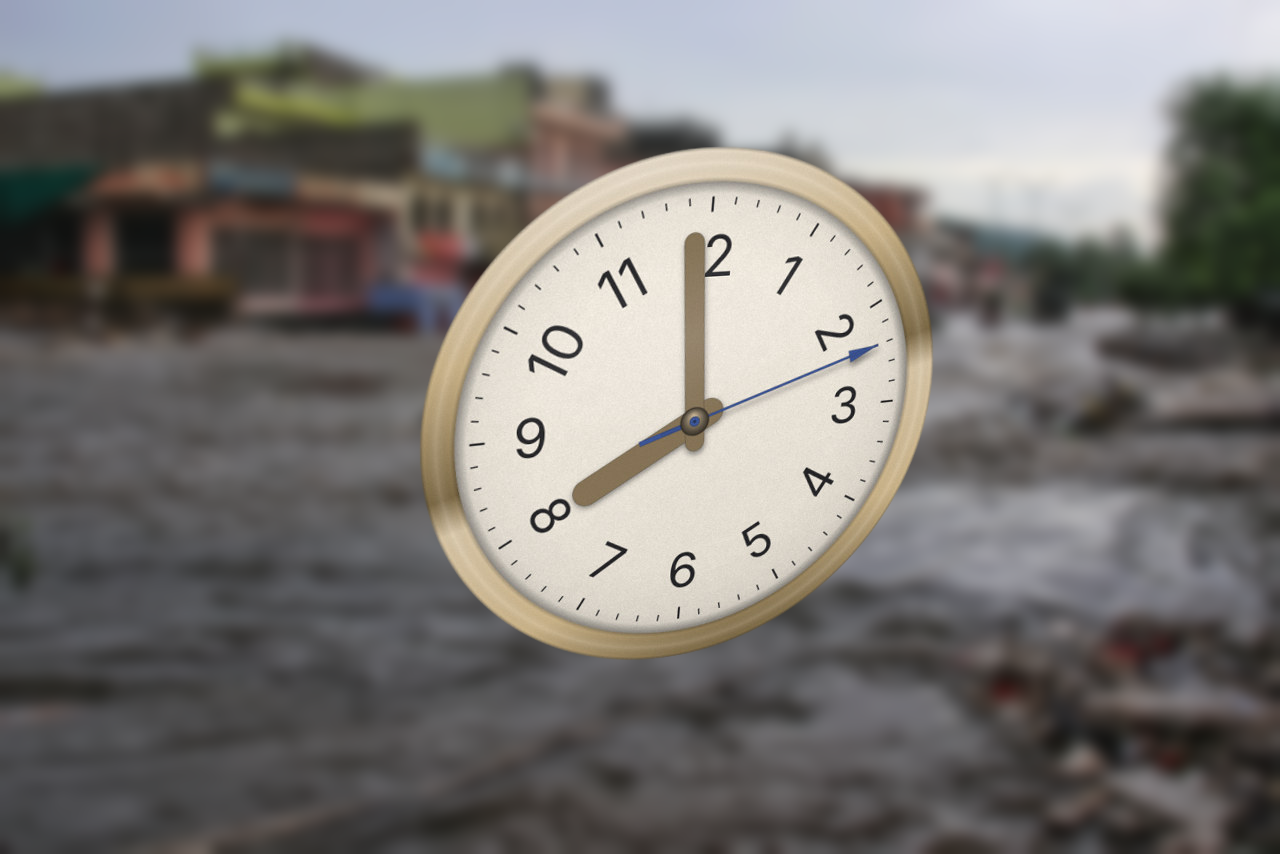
7:59:12
